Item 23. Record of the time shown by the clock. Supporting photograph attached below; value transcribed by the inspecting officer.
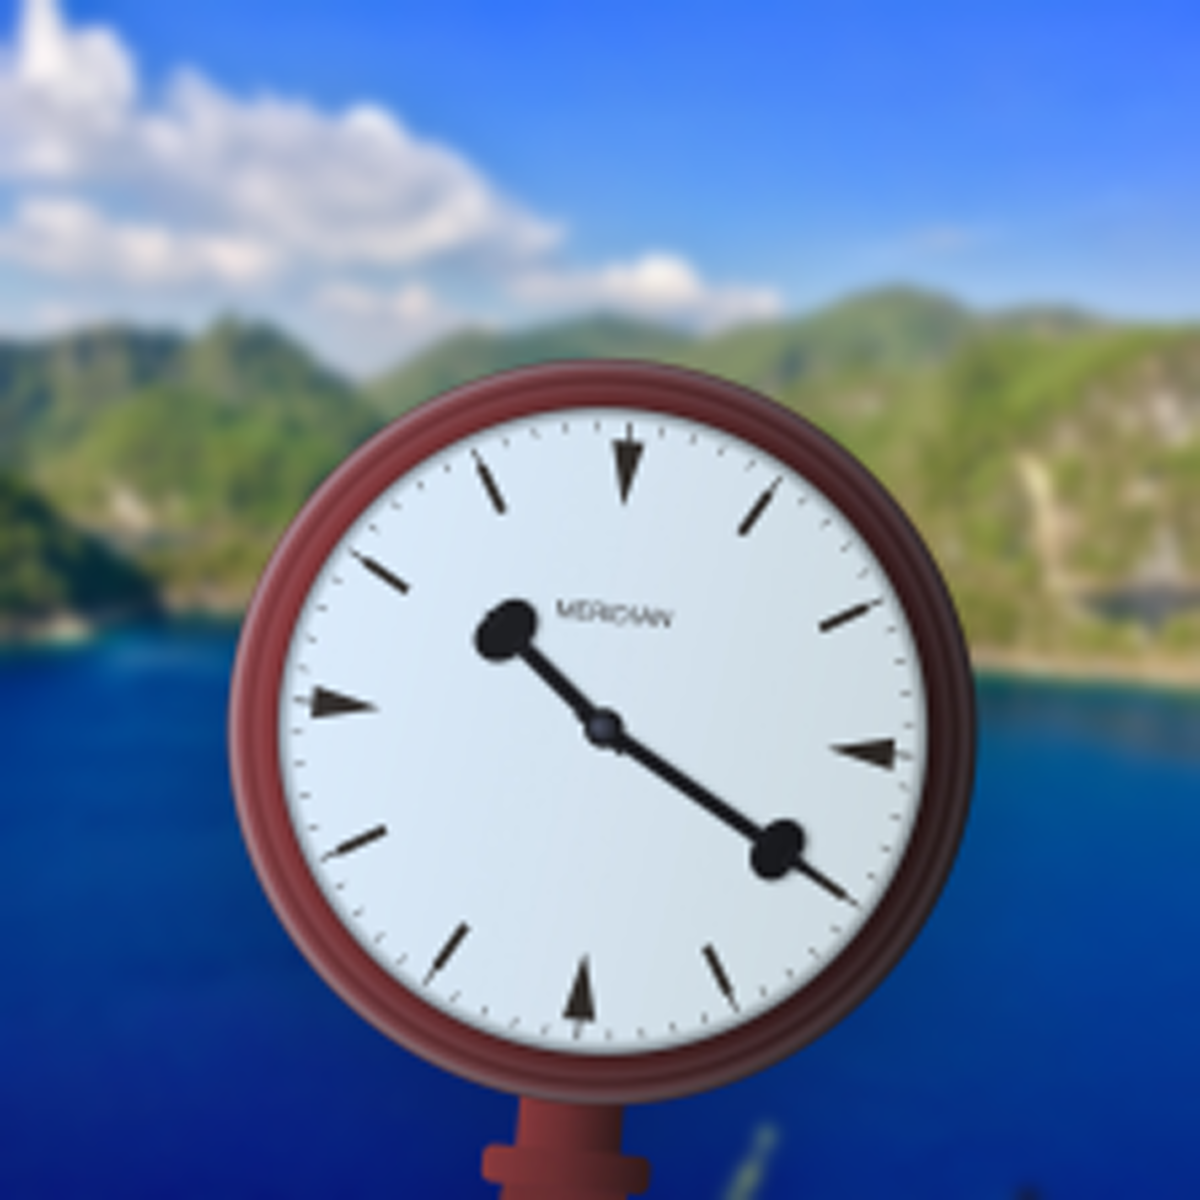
10:20
